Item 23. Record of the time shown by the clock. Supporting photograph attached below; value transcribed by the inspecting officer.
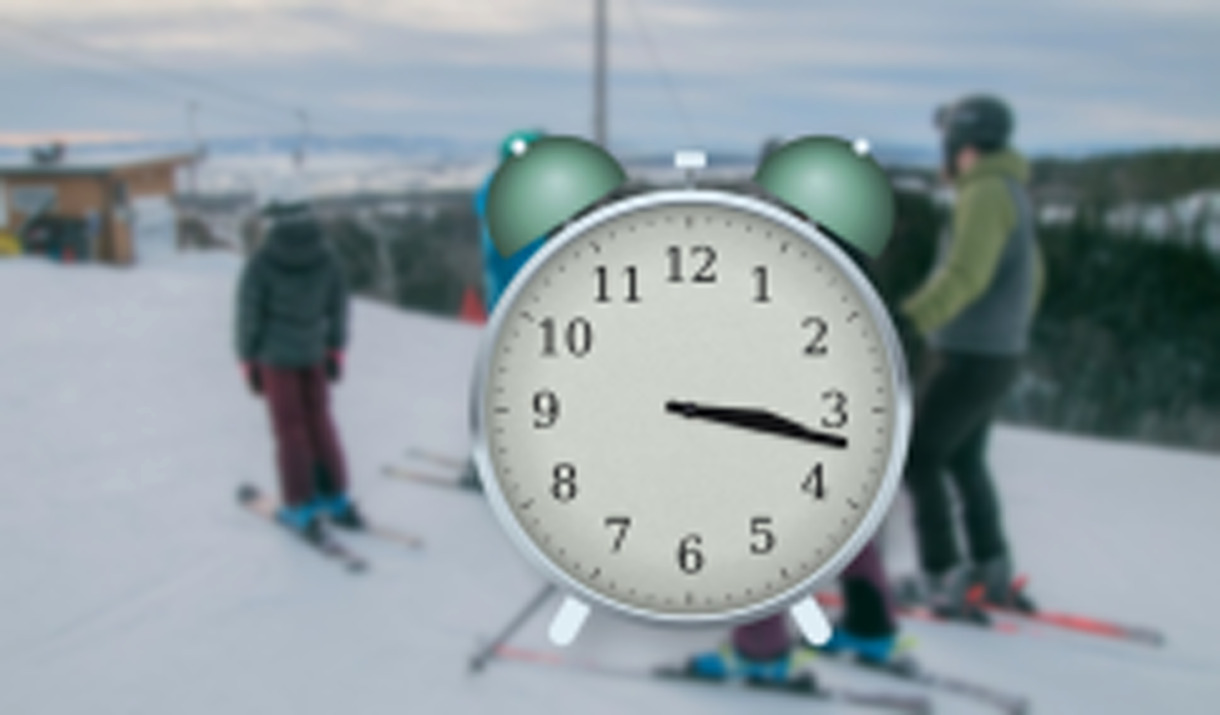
3:17
